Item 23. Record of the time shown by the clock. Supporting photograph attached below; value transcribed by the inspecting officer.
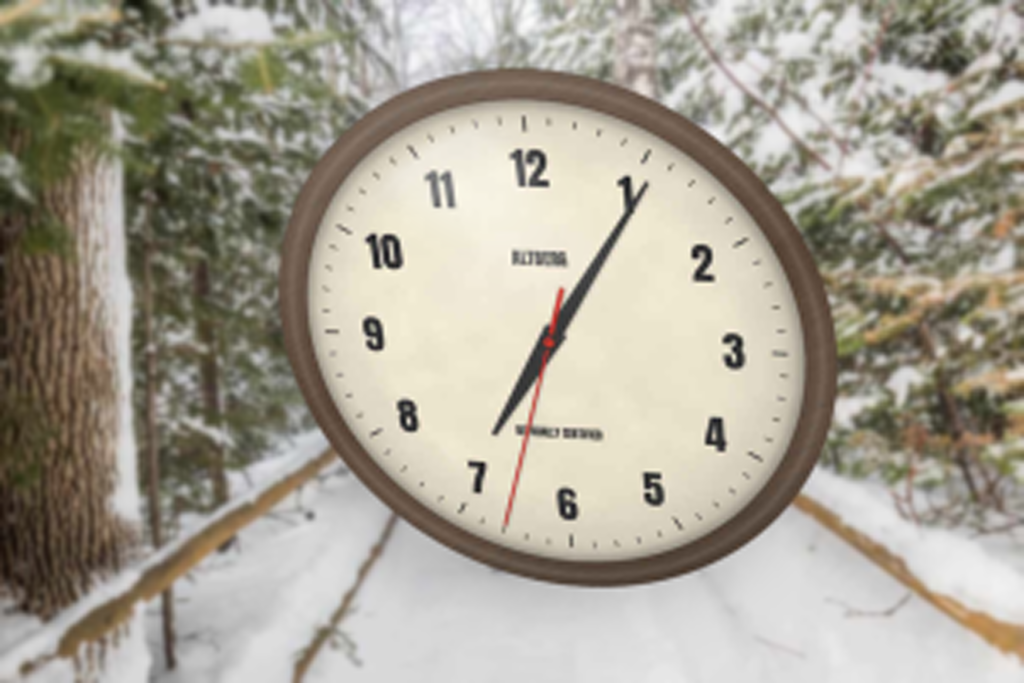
7:05:33
